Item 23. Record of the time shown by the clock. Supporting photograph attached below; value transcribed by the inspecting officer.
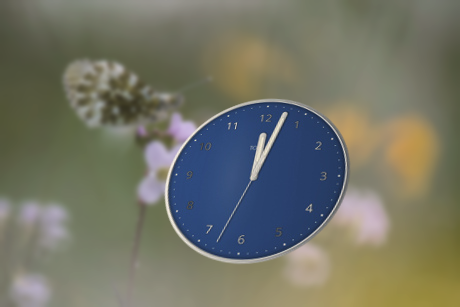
12:02:33
